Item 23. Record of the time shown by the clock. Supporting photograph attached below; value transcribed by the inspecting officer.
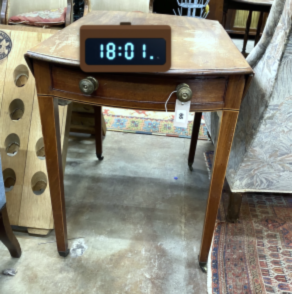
18:01
